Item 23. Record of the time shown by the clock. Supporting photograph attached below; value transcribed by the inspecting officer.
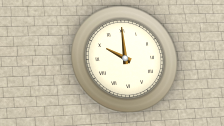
10:00
